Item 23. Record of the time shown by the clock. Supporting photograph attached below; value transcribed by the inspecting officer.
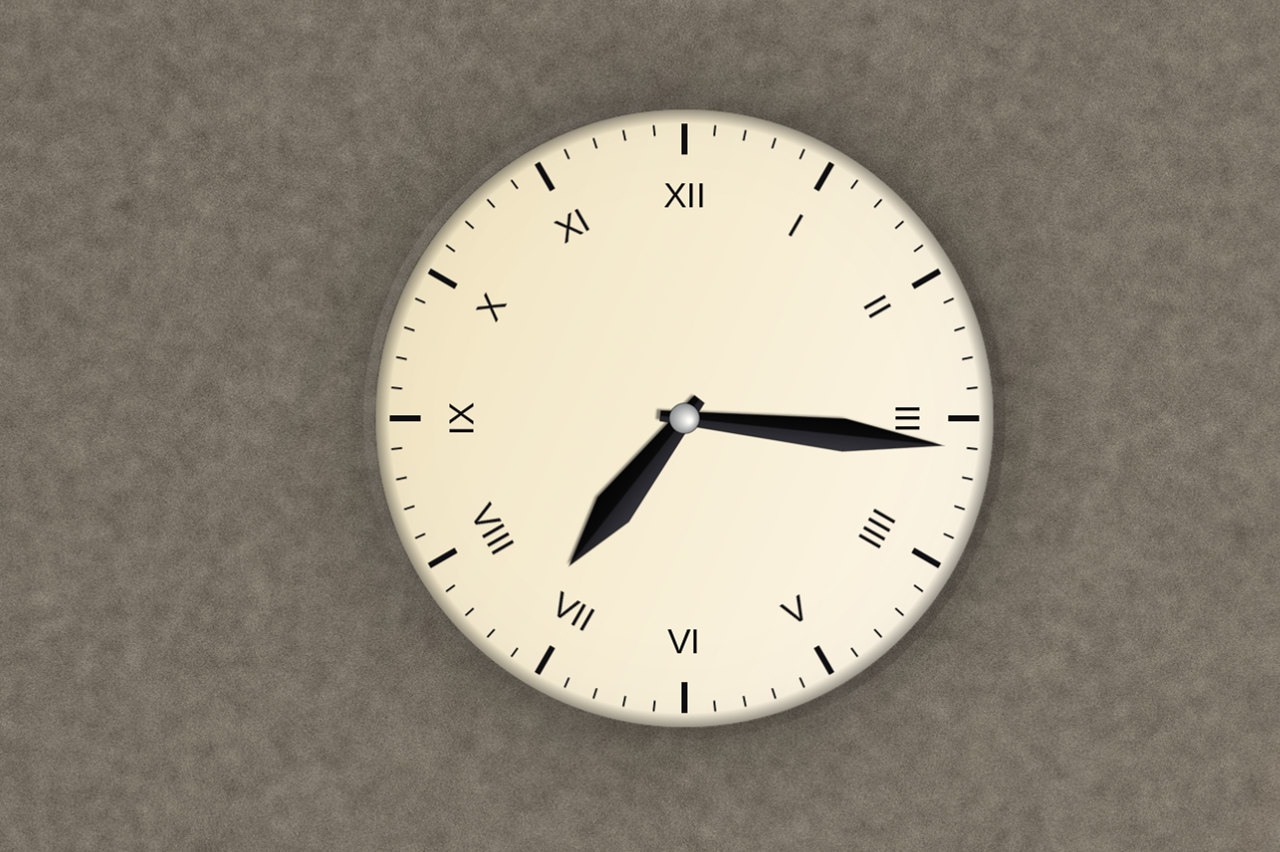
7:16
